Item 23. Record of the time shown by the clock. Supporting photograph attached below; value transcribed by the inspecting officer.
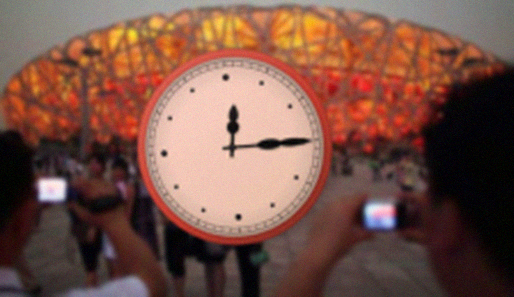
12:15
